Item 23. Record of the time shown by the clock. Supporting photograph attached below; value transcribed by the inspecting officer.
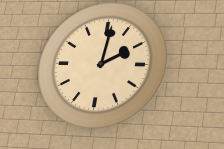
2:01
